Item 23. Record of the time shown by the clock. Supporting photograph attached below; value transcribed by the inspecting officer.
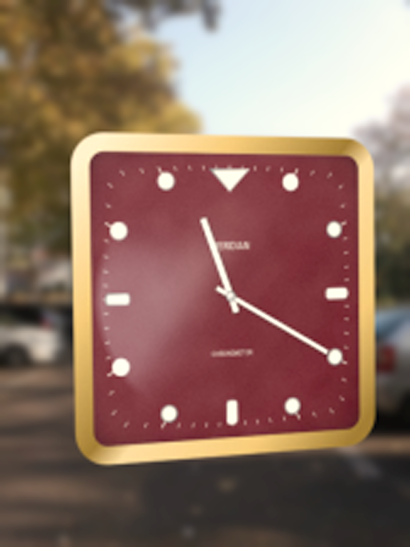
11:20
